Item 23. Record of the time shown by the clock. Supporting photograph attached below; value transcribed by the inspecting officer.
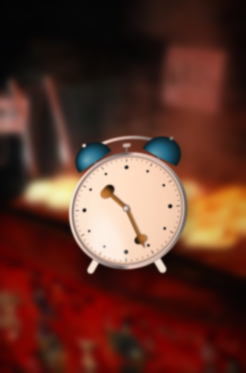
10:26
